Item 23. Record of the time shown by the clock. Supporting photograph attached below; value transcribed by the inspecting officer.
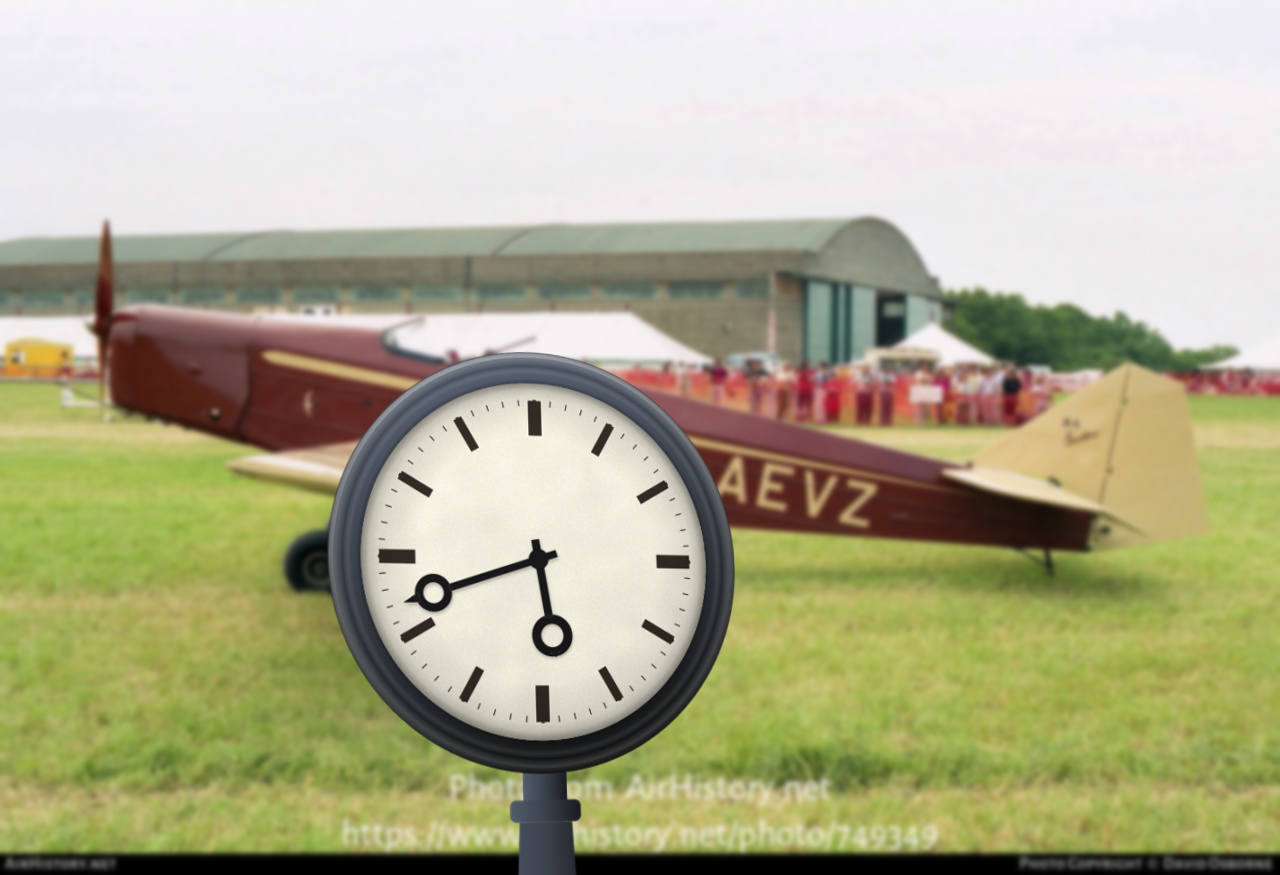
5:42
